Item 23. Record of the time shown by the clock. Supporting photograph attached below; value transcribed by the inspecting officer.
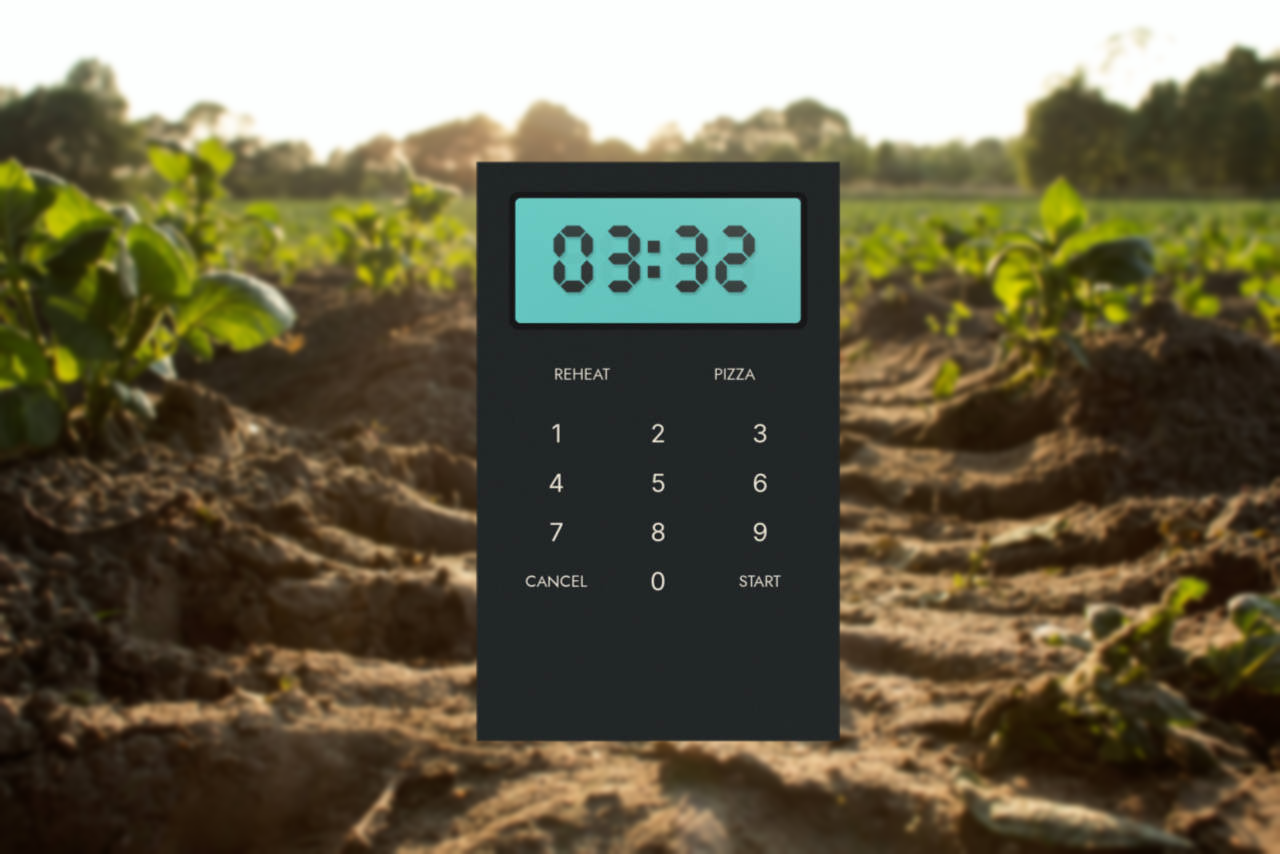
3:32
